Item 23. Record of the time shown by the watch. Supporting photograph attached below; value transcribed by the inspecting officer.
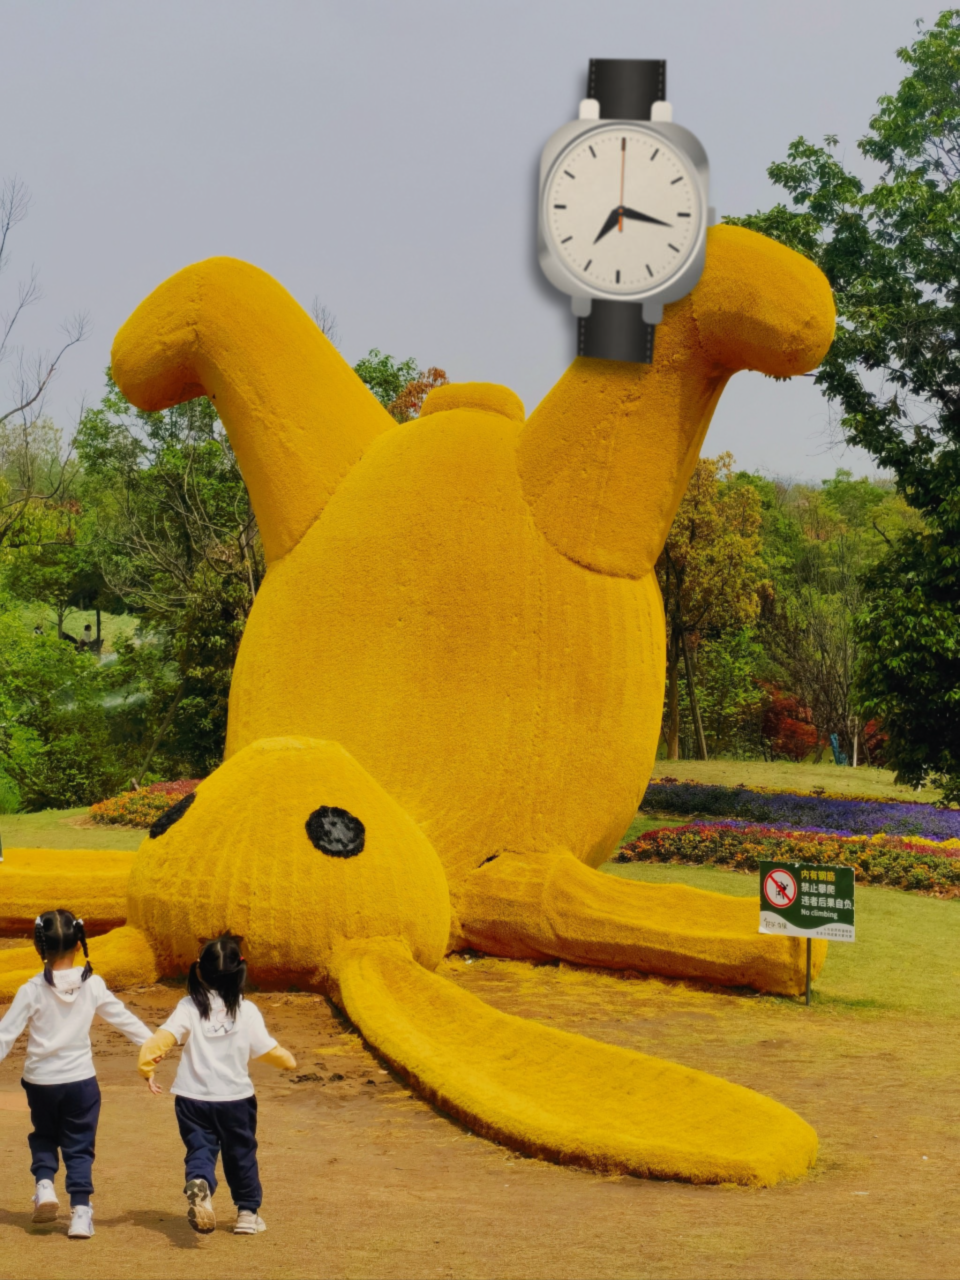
7:17:00
